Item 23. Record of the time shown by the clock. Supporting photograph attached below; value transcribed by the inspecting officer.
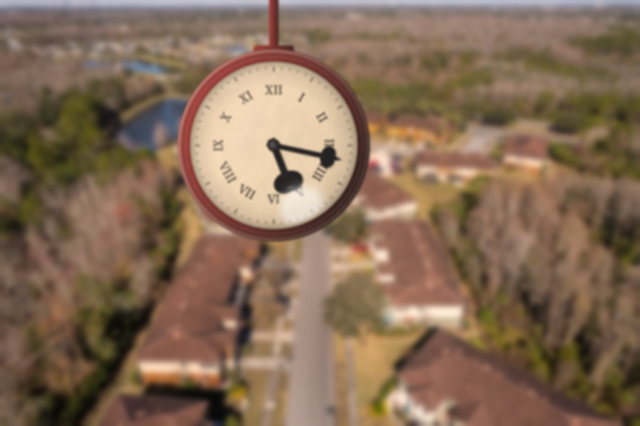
5:17
